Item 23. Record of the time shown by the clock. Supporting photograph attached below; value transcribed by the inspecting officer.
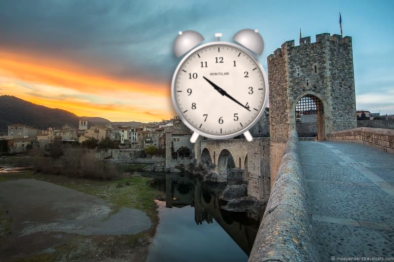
10:21
